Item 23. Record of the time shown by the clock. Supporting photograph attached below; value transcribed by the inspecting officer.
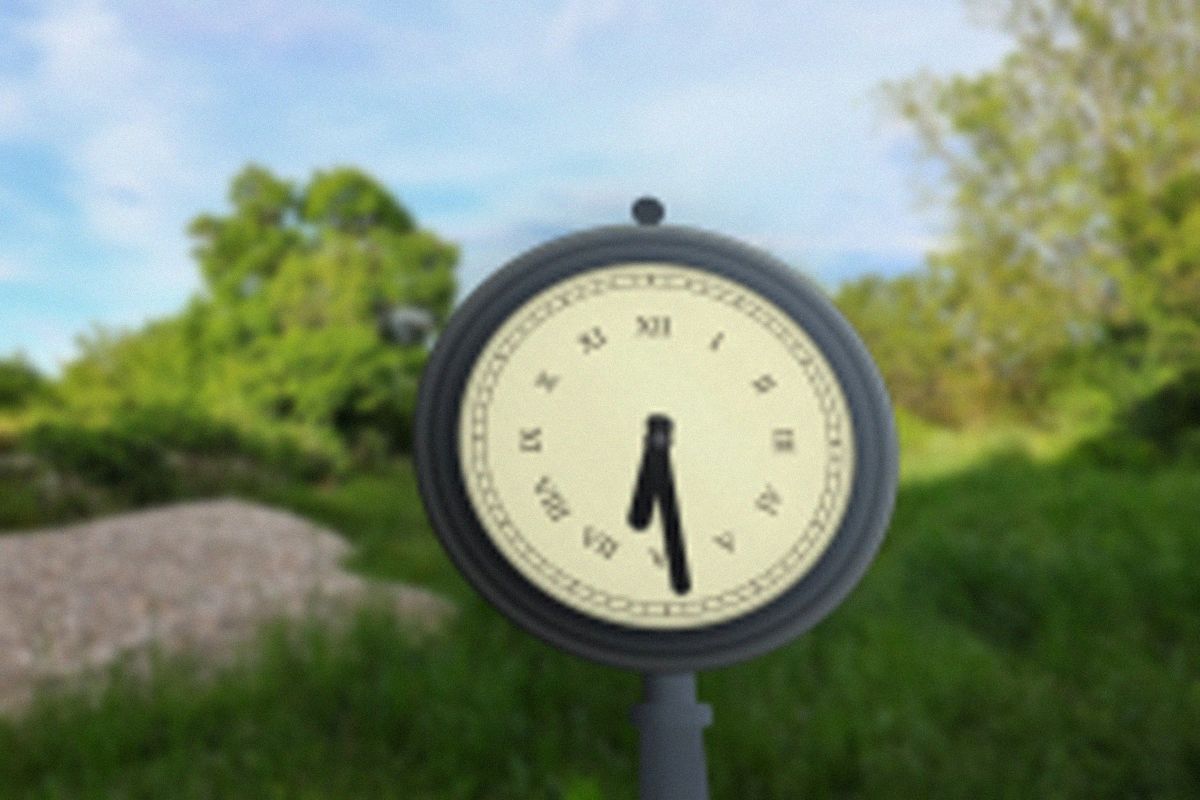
6:29
